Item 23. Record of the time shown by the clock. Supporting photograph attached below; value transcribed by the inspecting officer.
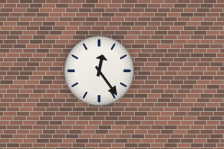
12:24
